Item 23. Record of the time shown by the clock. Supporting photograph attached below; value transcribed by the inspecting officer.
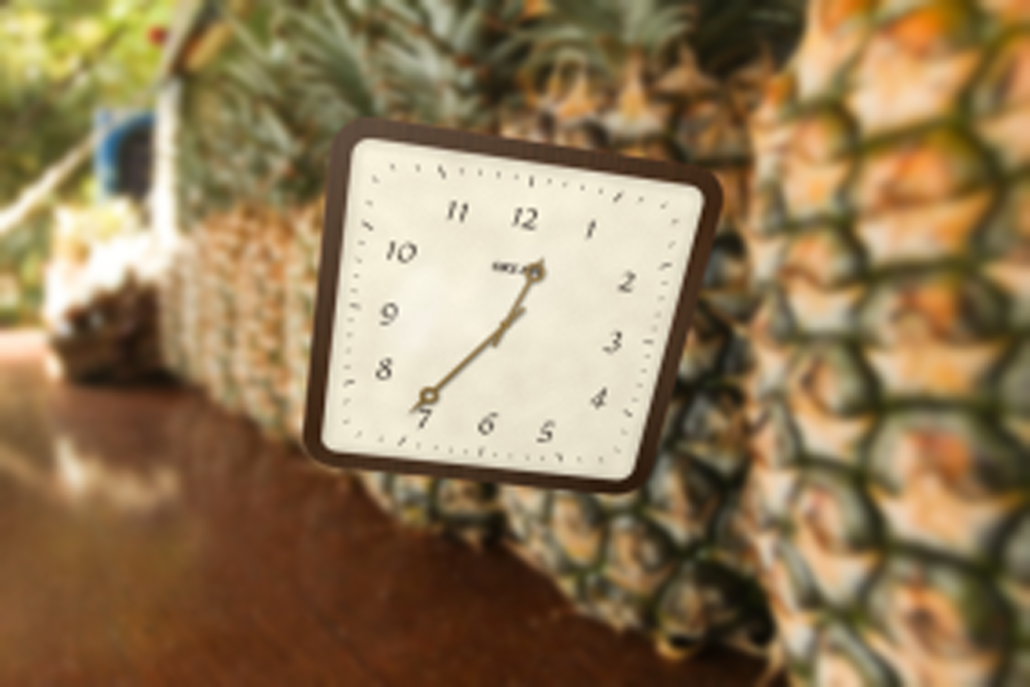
12:36
